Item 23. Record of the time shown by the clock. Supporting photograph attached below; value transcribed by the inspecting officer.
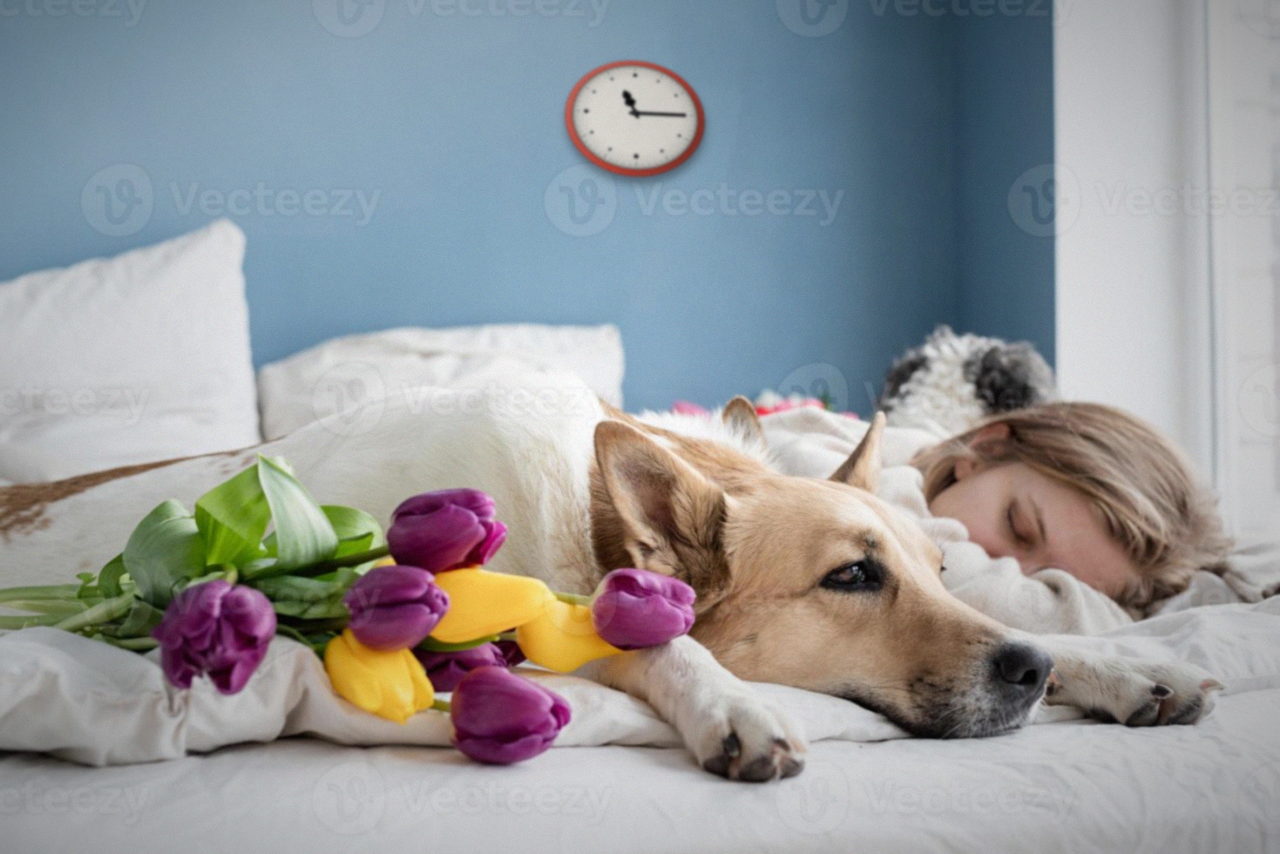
11:15
